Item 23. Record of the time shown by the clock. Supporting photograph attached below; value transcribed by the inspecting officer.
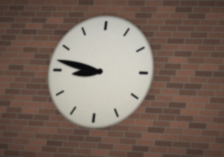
8:47
